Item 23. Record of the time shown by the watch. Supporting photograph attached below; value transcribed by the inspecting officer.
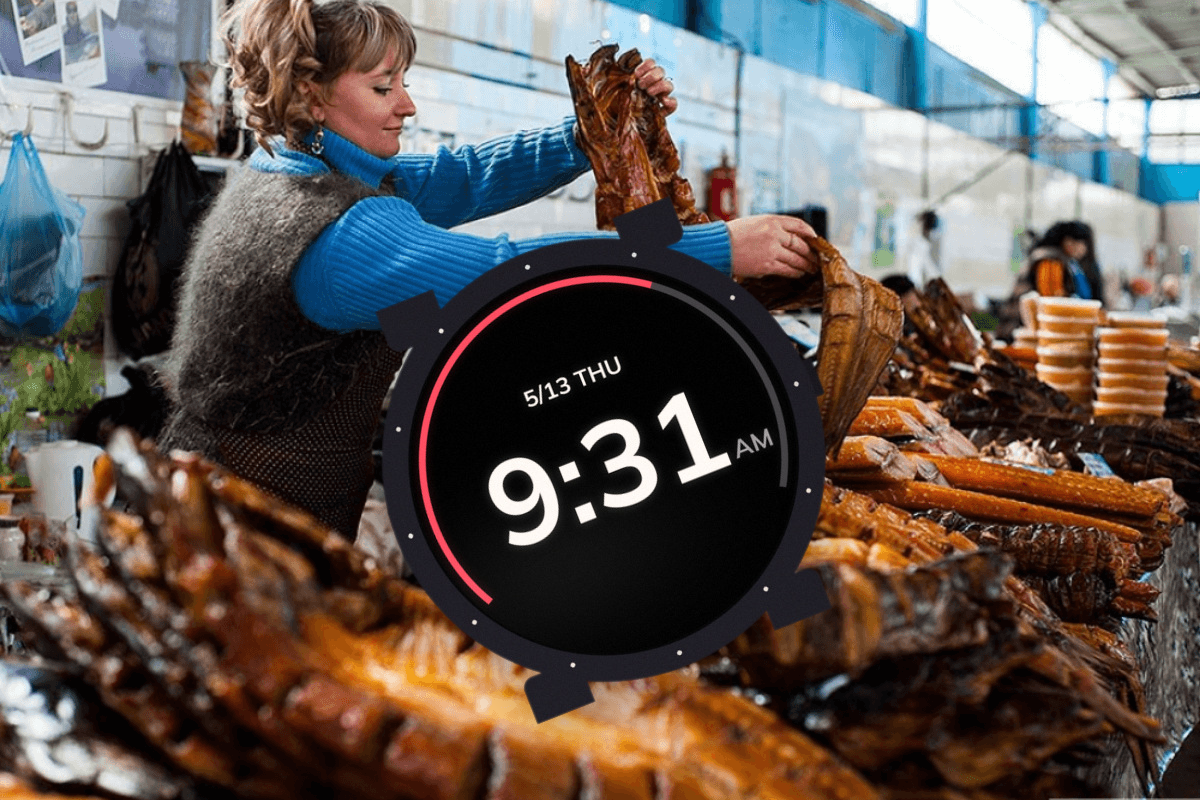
9:31
